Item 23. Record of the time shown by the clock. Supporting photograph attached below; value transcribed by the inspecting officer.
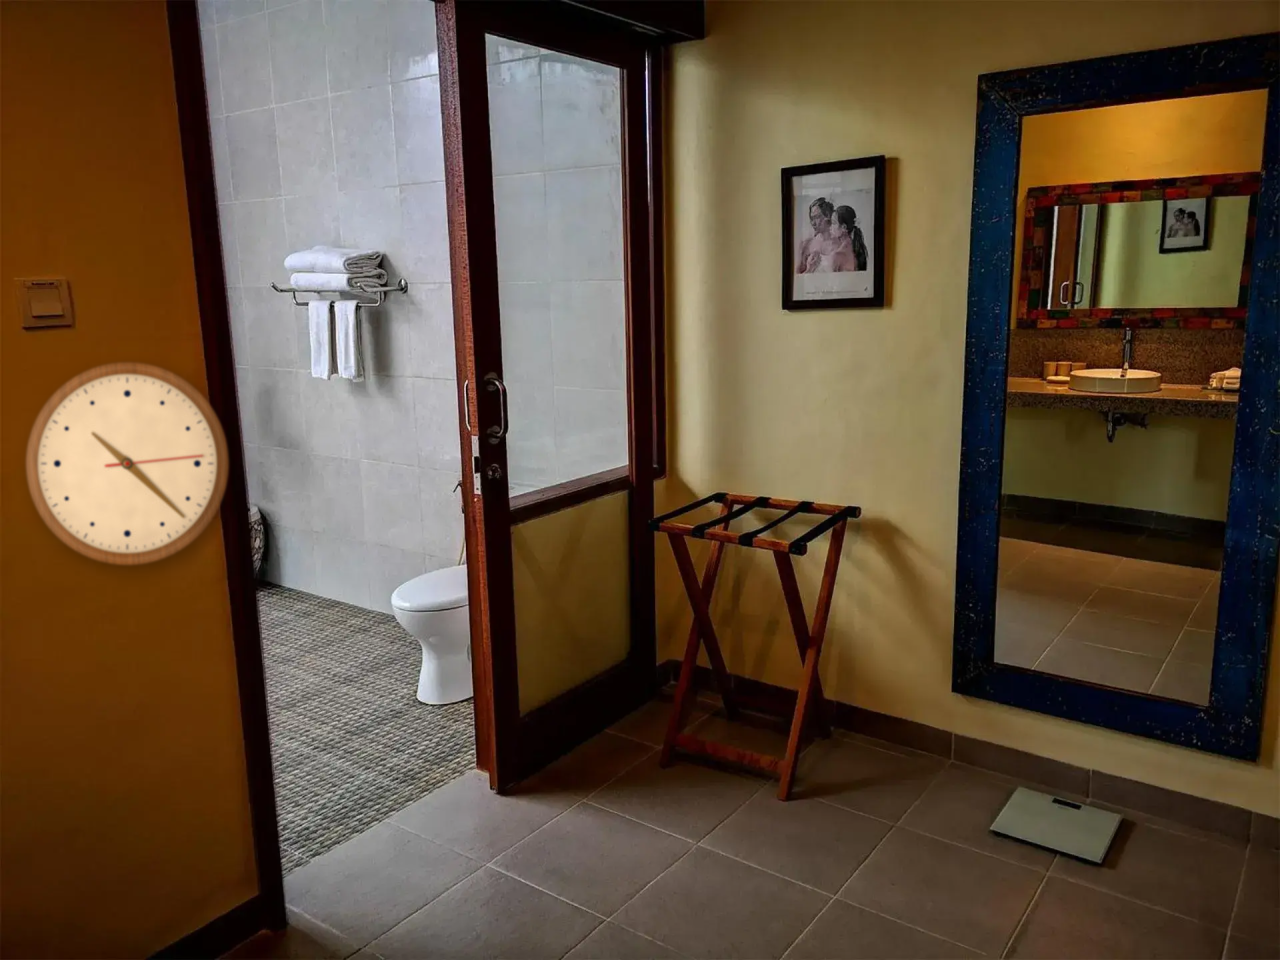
10:22:14
